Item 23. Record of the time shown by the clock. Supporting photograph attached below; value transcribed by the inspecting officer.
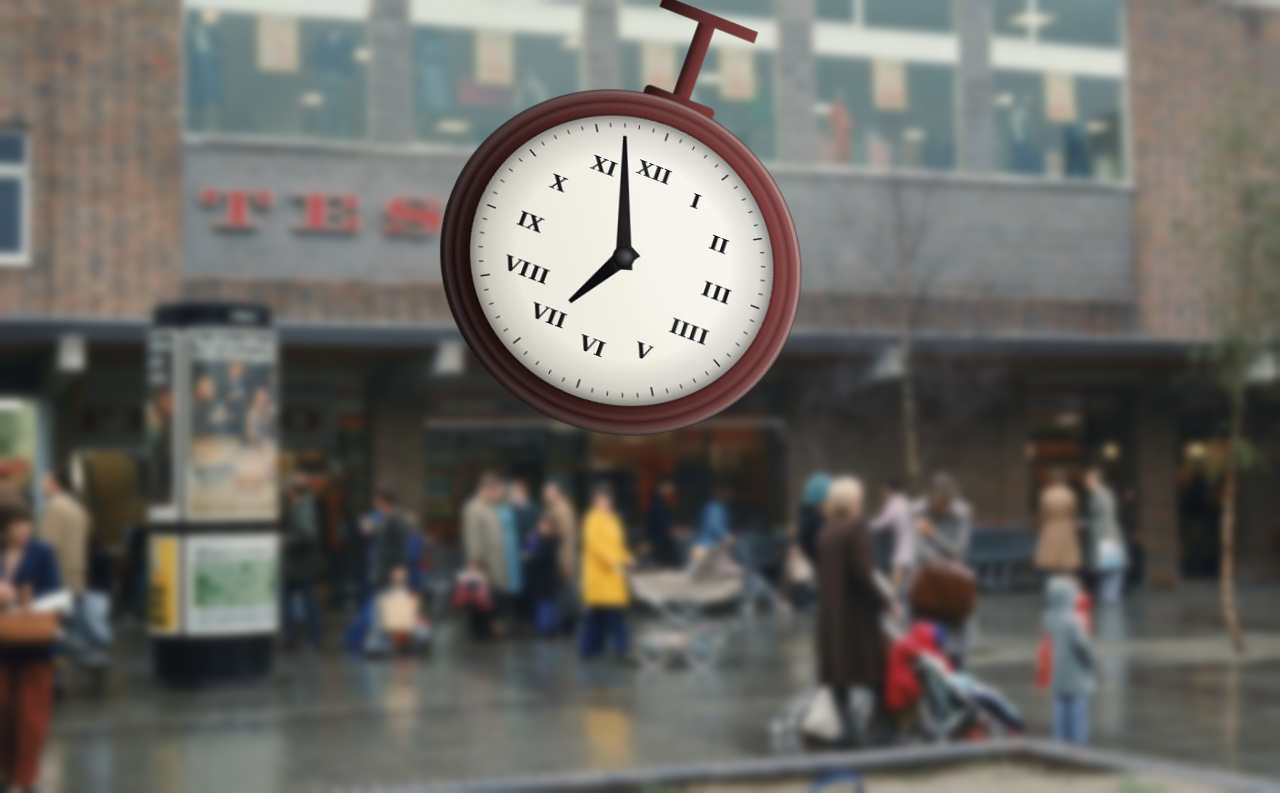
6:57
